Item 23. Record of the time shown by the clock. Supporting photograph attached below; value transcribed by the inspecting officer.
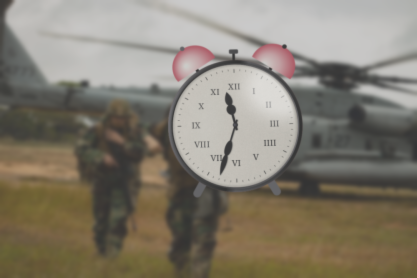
11:33
